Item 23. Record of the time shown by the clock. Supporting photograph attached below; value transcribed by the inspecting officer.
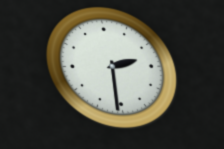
2:31
